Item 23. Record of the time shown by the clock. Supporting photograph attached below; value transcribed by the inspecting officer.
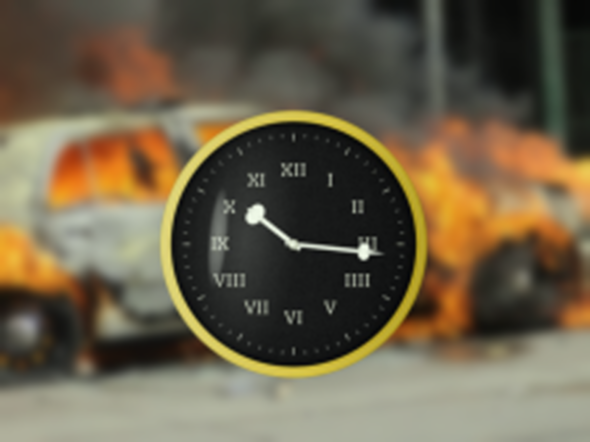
10:16
